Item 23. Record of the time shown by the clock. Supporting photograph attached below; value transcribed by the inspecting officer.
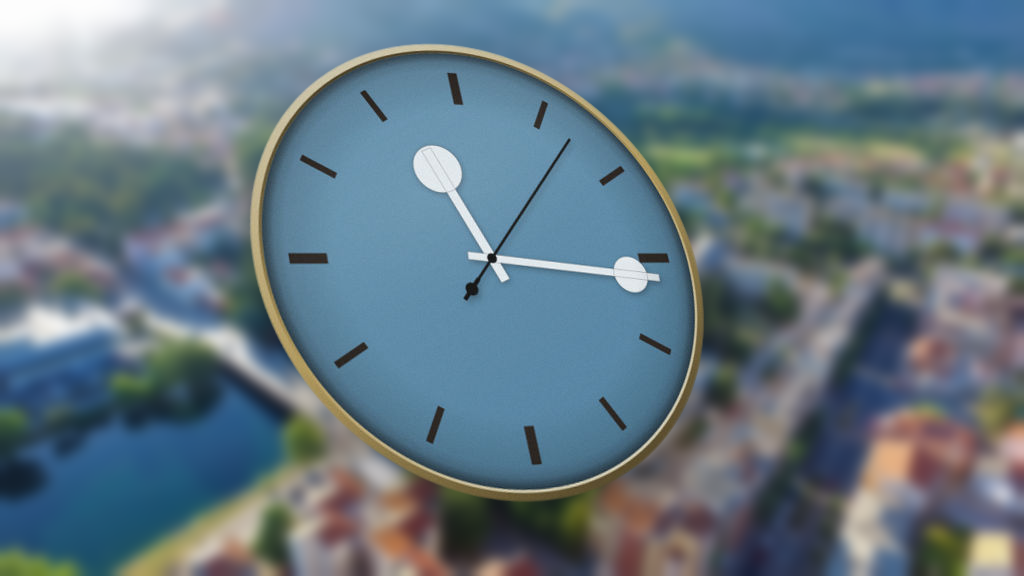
11:16:07
